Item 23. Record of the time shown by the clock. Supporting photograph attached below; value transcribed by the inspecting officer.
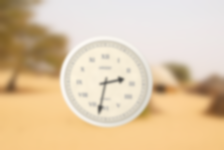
2:32
